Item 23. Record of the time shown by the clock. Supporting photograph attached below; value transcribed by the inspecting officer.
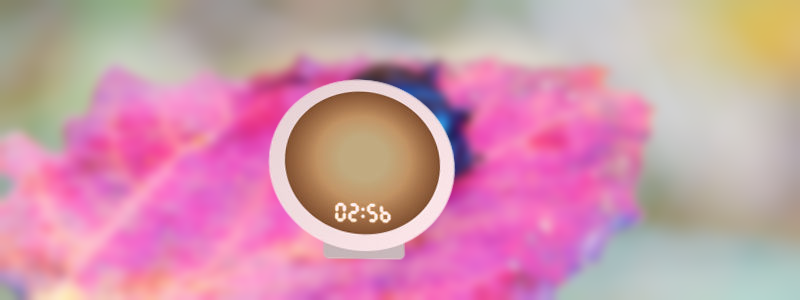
2:56
